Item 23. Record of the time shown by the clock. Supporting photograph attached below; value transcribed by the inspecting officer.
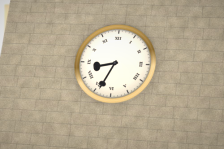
8:34
